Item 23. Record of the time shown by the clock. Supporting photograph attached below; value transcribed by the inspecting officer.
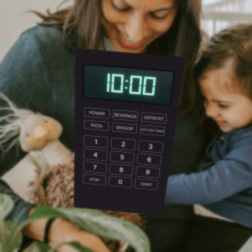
10:00
